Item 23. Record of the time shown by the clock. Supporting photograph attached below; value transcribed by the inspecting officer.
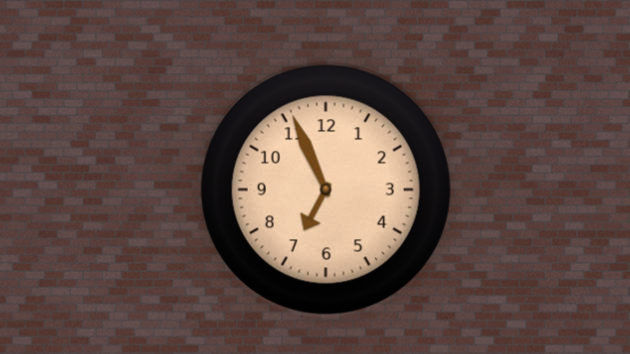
6:56
